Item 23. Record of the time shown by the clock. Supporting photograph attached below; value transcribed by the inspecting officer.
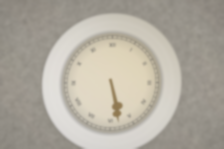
5:28
